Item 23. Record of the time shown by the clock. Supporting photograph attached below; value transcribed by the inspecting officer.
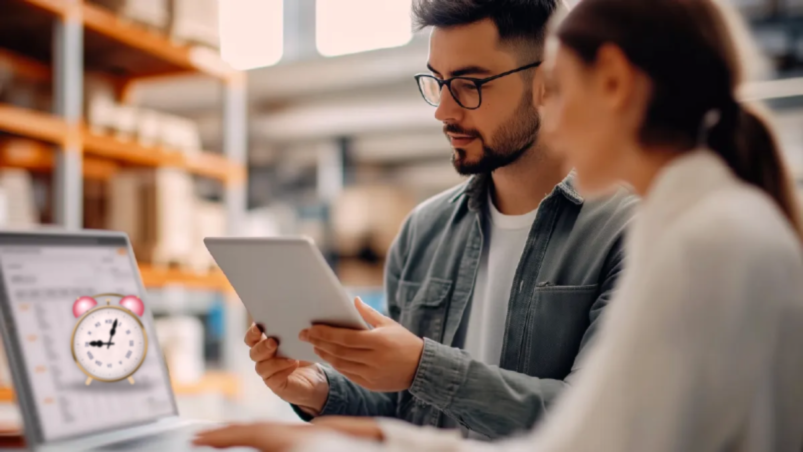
9:03
